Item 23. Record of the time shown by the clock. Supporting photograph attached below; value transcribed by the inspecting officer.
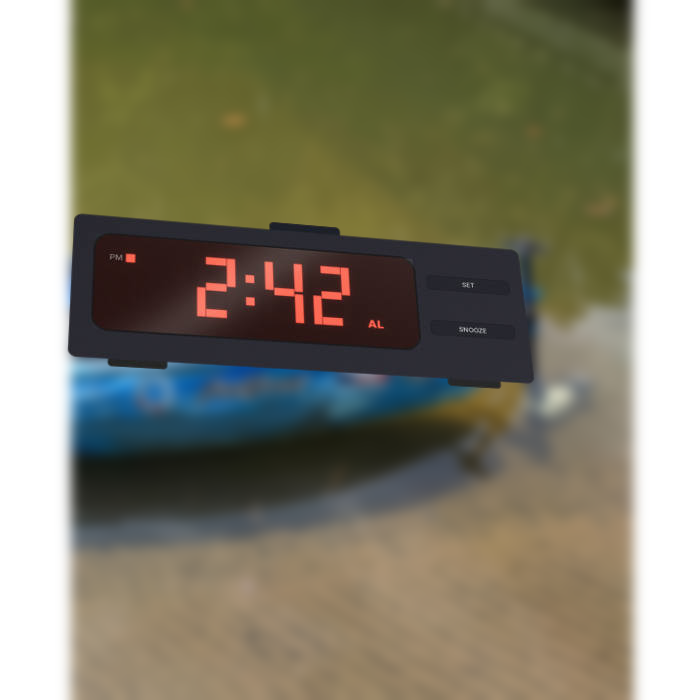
2:42
